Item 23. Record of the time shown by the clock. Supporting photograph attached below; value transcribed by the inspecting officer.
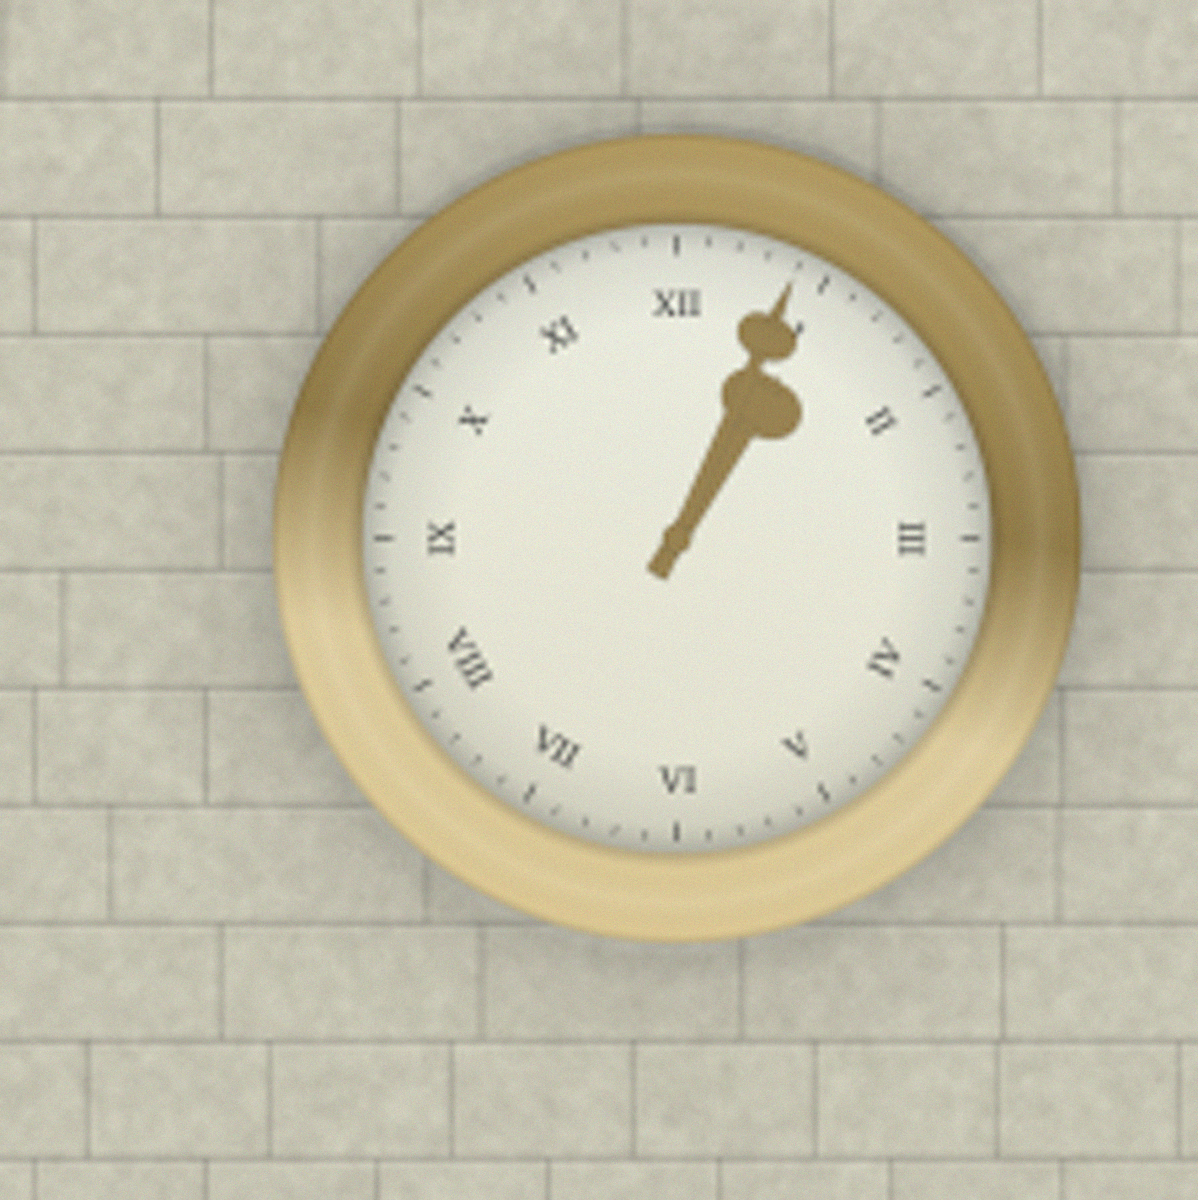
1:04
